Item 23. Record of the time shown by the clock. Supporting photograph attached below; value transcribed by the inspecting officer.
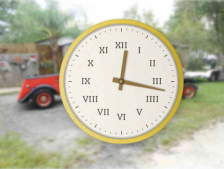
12:17
